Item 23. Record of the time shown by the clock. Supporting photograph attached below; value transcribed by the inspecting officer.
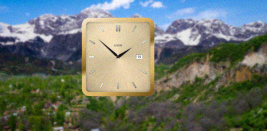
1:52
